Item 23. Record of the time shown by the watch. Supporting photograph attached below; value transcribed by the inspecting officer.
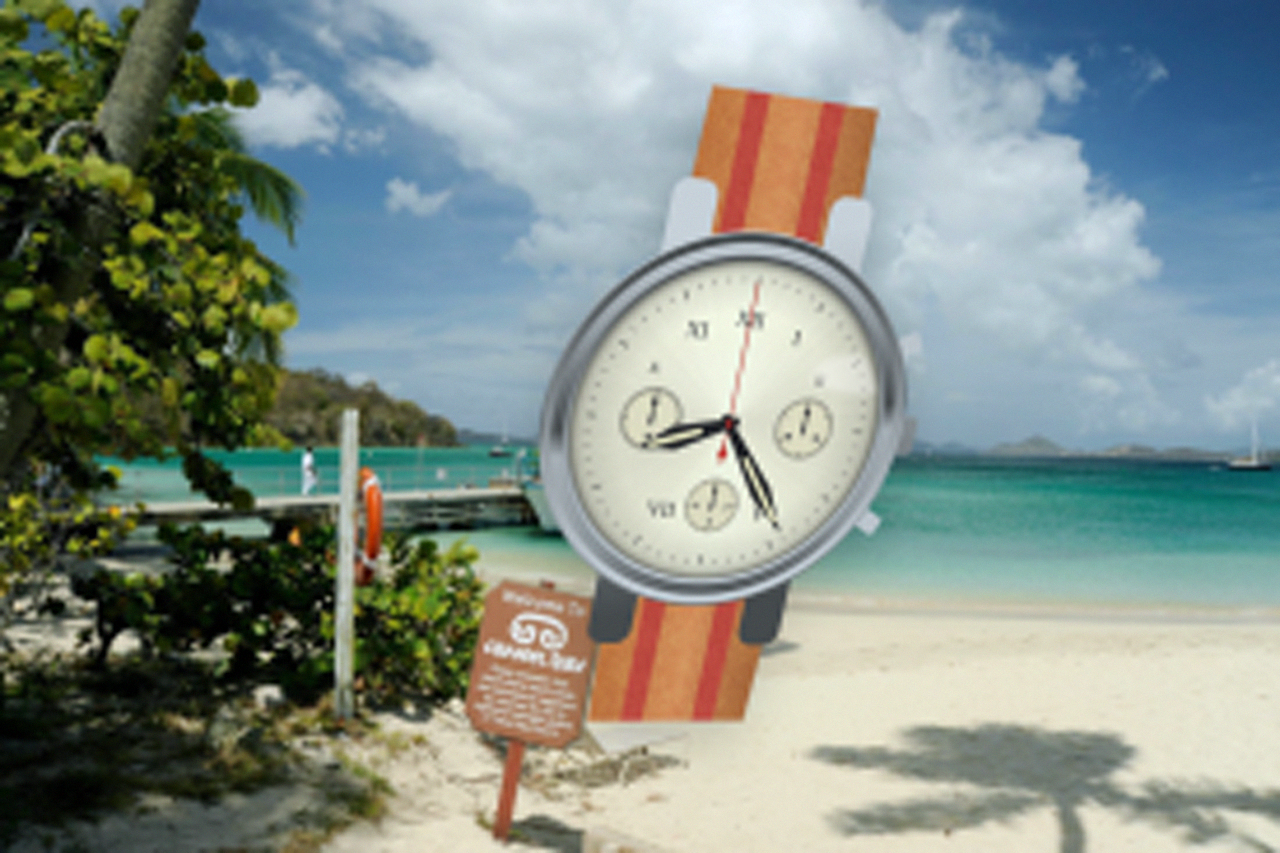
8:24
